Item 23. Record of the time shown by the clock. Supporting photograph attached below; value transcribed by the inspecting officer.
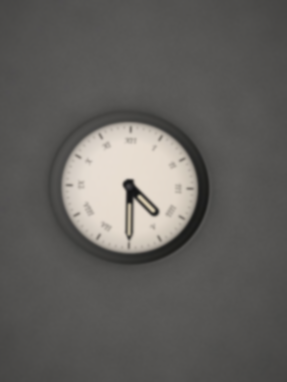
4:30
